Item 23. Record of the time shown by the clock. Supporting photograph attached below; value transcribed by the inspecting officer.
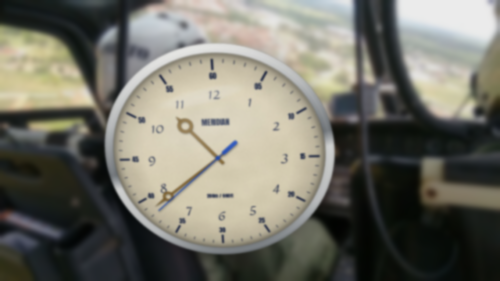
10:38:38
